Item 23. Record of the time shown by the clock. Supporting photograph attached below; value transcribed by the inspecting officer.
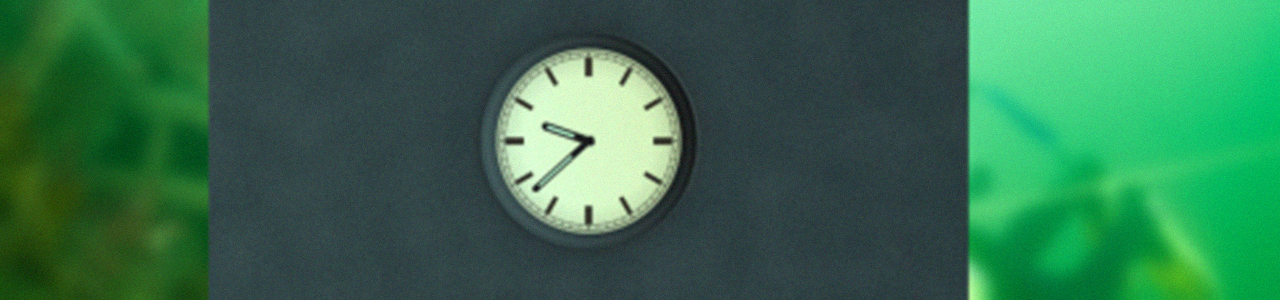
9:38
